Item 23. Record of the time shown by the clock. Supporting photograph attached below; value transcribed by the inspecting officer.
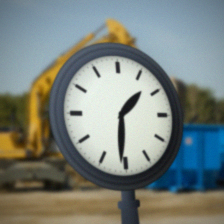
1:31
